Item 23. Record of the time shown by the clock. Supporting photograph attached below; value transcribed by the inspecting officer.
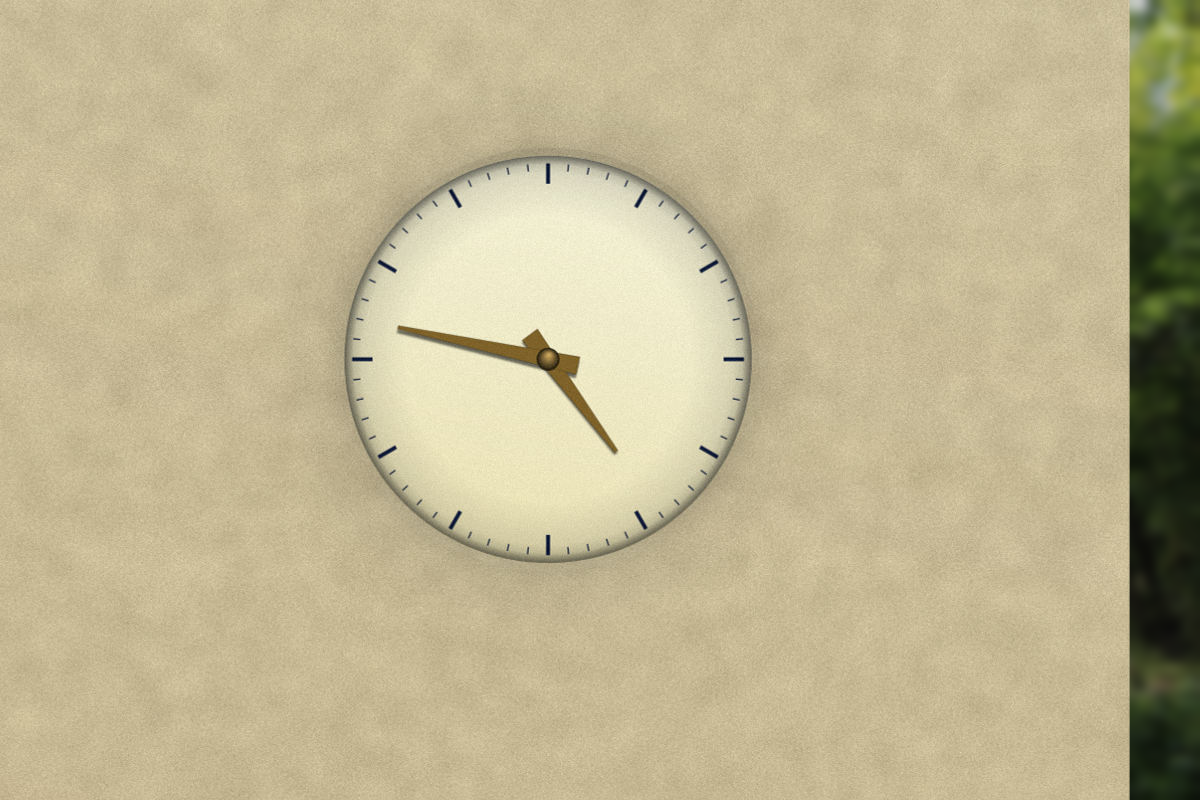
4:47
